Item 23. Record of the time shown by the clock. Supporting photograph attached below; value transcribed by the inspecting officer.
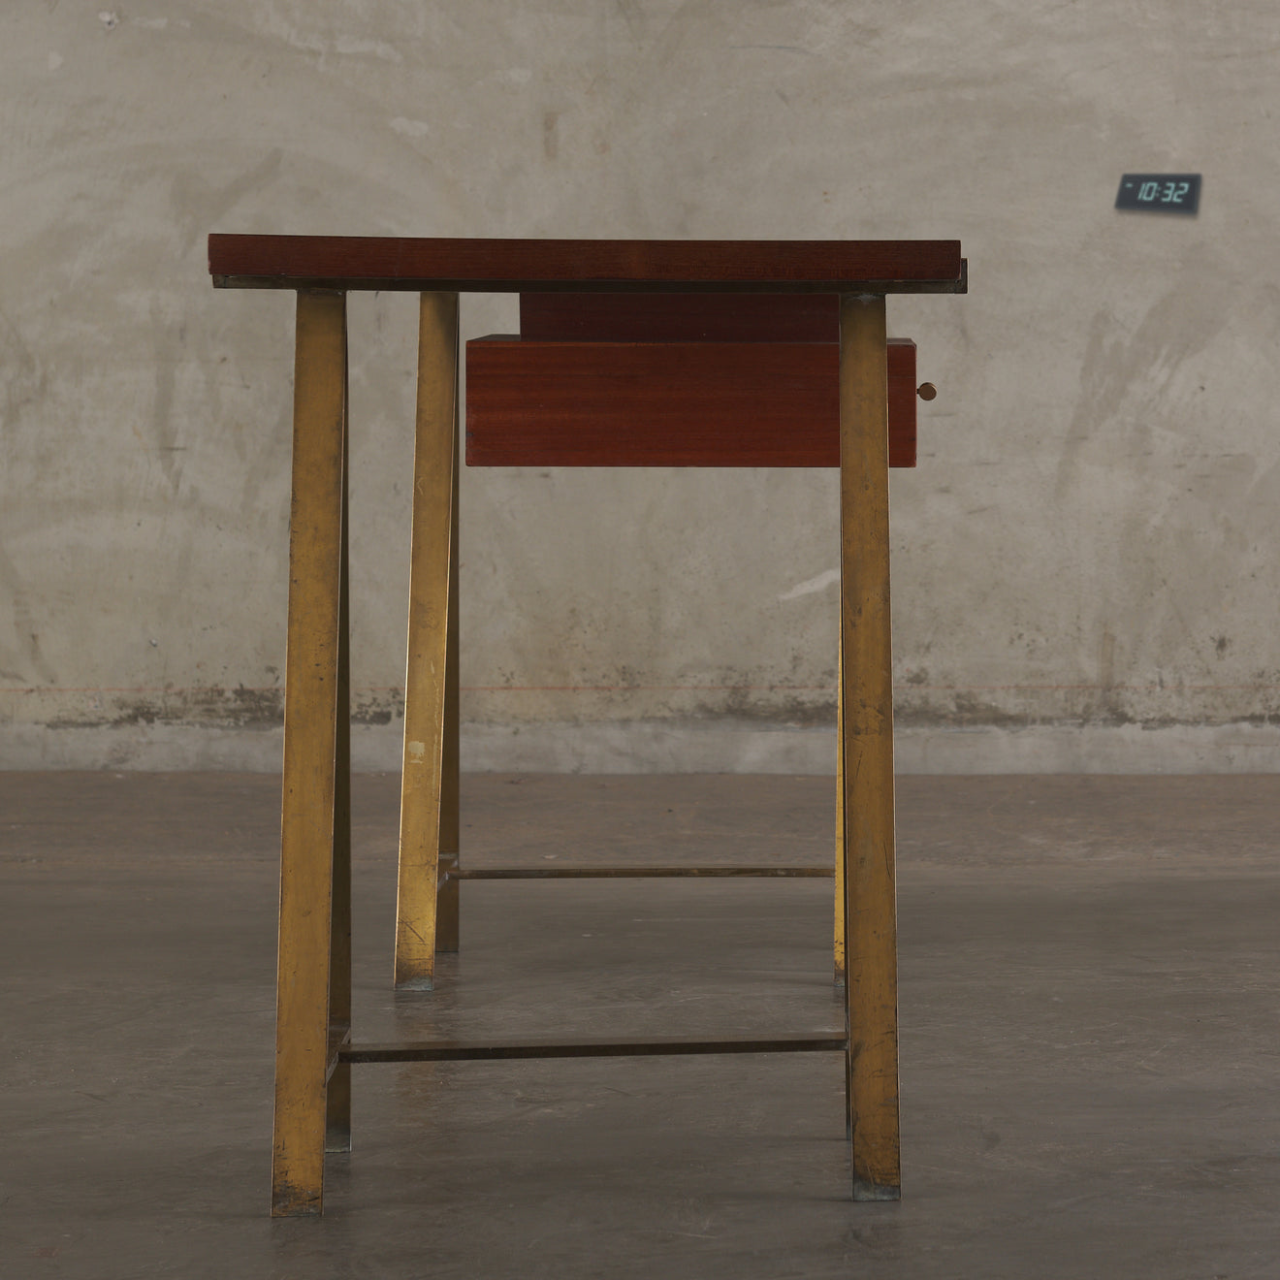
10:32
